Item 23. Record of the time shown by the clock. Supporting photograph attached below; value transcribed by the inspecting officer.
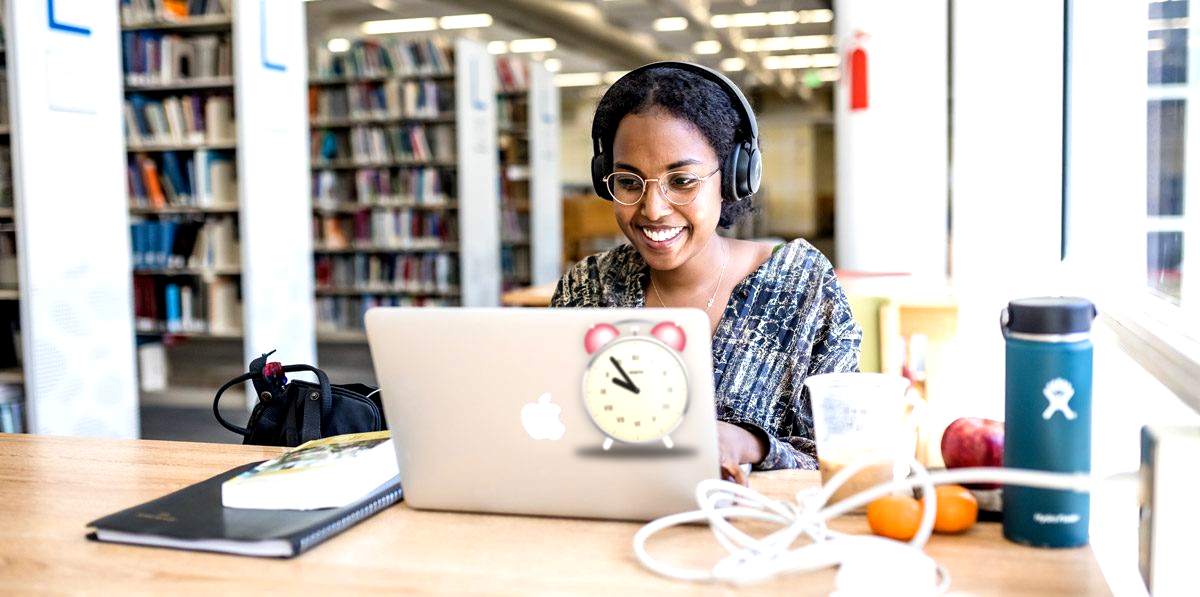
9:54
